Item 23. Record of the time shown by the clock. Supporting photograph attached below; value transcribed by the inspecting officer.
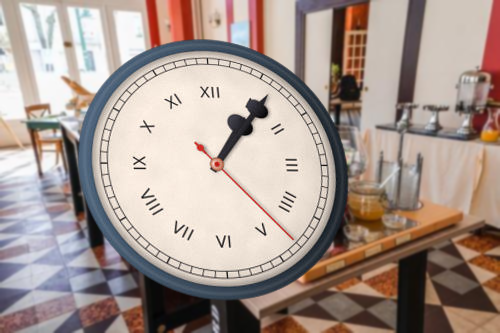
1:06:23
